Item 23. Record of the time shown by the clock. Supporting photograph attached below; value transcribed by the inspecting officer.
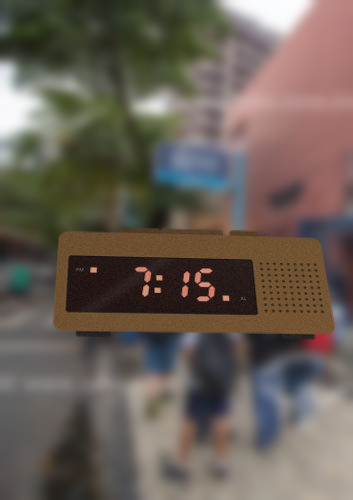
7:15
